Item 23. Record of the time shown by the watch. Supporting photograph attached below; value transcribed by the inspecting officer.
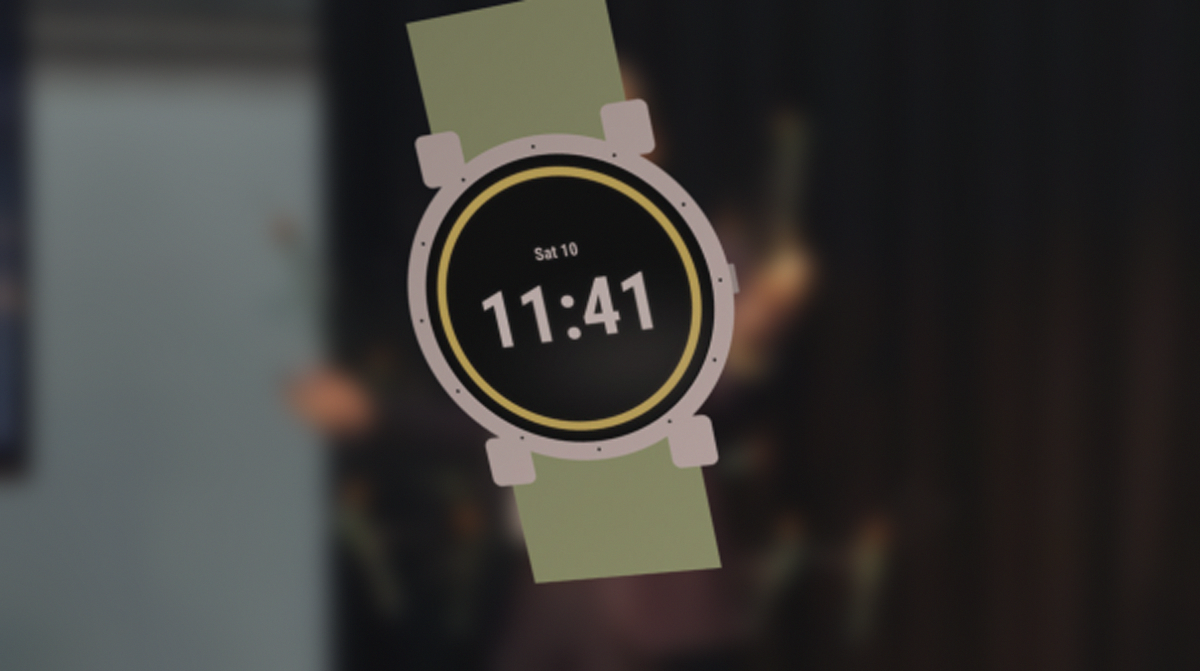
11:41
